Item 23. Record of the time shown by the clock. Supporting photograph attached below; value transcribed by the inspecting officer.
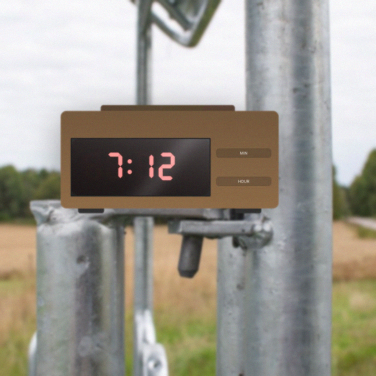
7:12
